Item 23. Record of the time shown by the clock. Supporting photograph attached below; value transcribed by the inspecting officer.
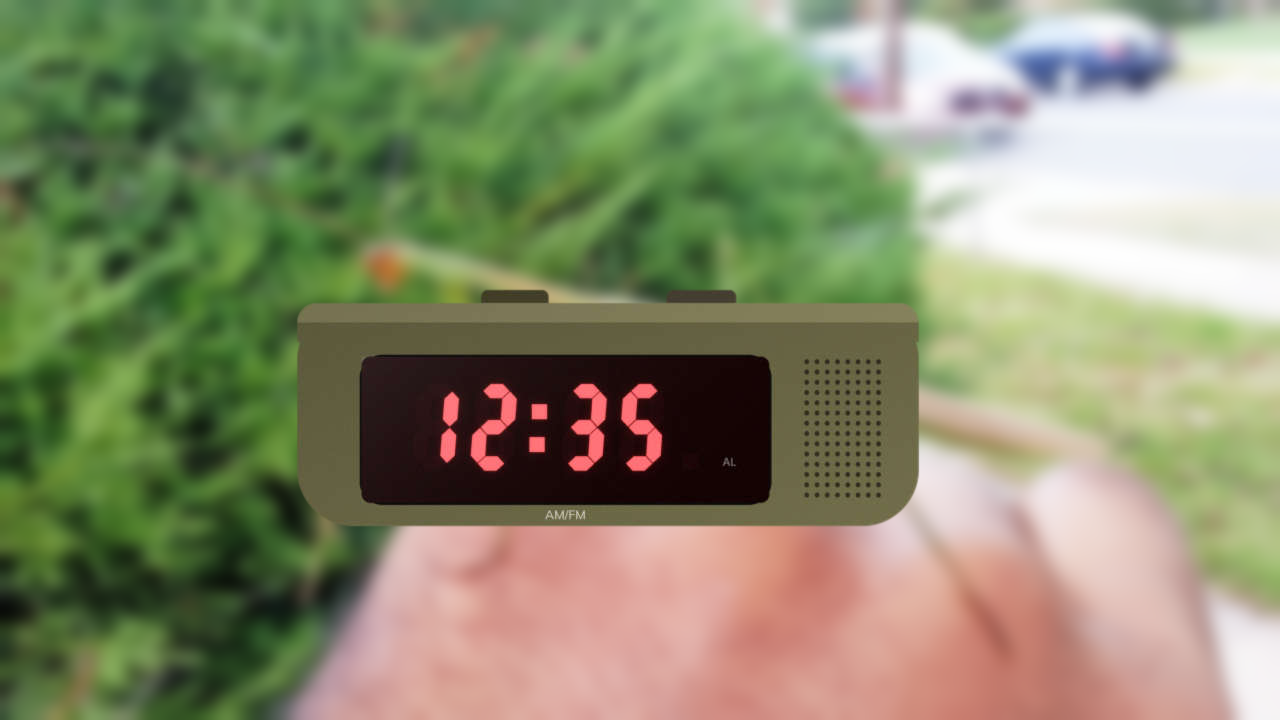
12:35
